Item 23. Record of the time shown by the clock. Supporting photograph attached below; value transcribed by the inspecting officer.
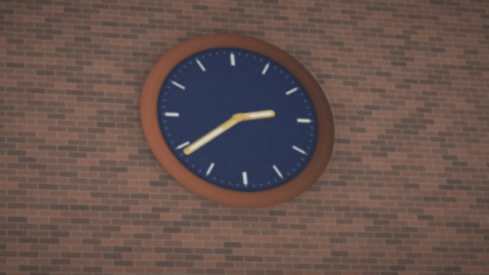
2:39
